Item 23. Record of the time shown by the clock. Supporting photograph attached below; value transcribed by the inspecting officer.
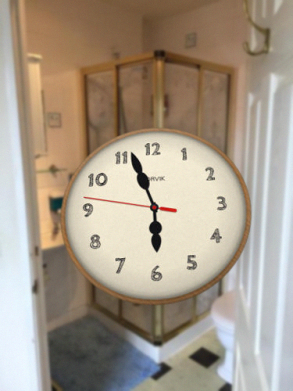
5:56:47
